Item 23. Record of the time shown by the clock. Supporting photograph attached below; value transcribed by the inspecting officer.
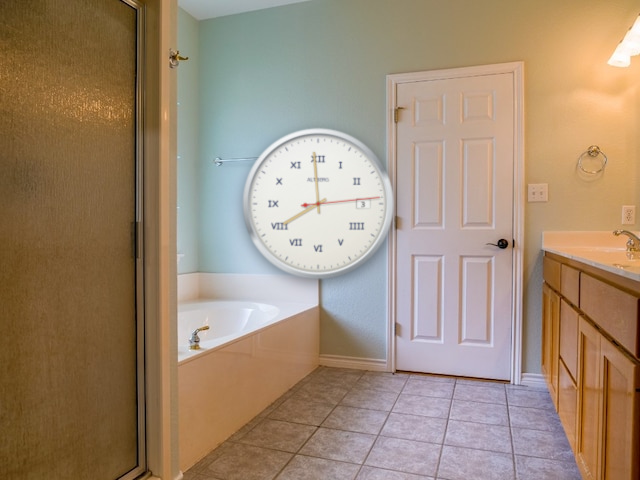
7:59:14
